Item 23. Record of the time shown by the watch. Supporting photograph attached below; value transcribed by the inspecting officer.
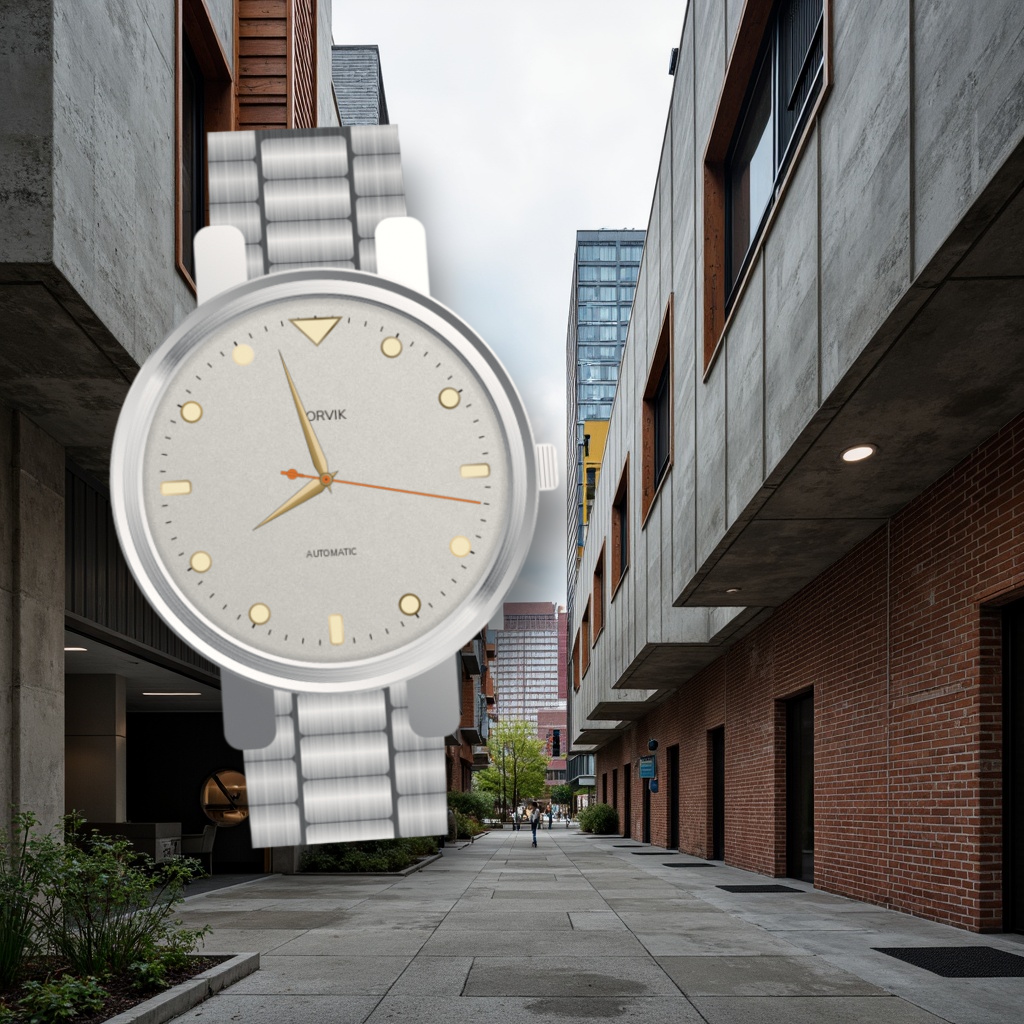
7:57:17
